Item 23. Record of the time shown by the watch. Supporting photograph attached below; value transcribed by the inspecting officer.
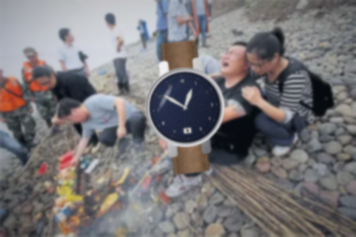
12:51
